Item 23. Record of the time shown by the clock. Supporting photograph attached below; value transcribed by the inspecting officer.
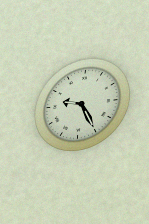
9:25
